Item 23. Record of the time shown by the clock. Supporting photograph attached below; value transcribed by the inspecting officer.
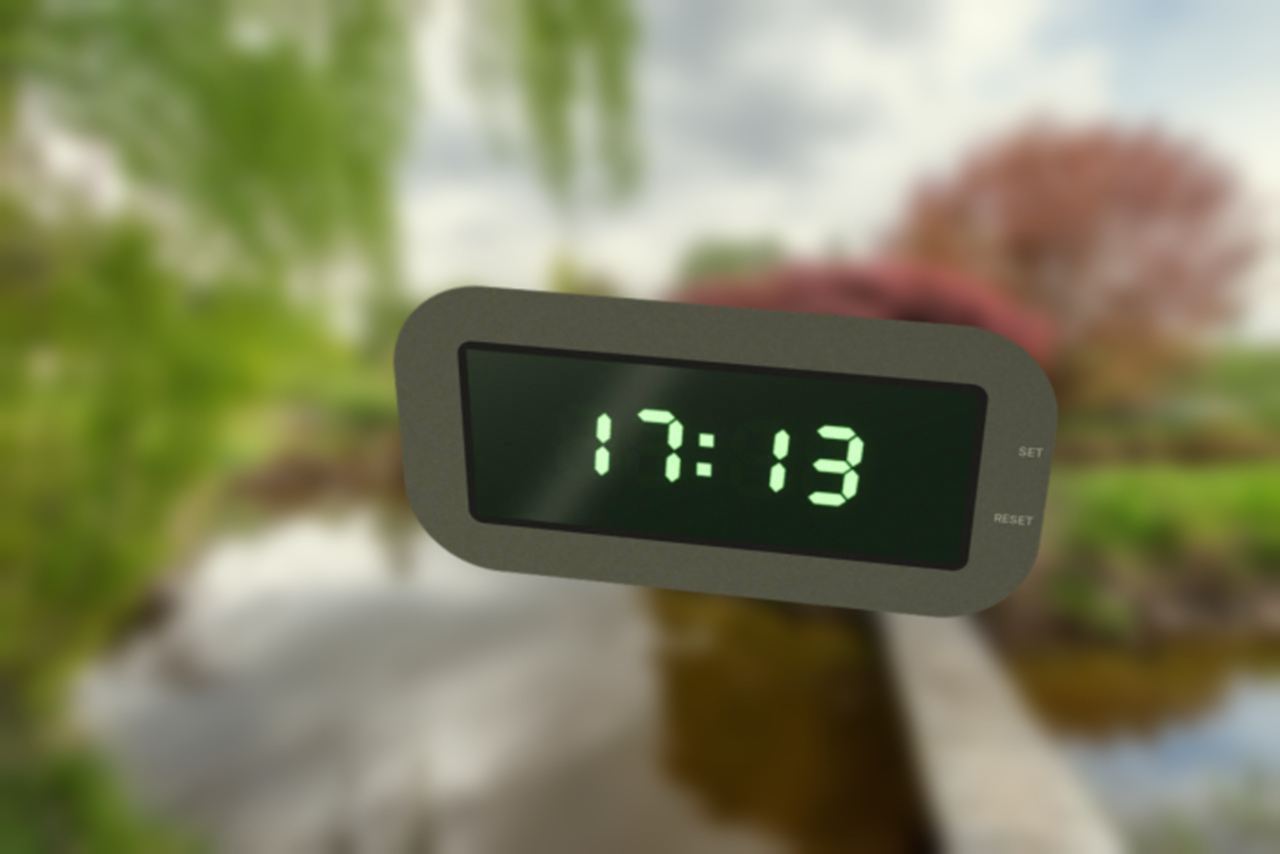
17:13
